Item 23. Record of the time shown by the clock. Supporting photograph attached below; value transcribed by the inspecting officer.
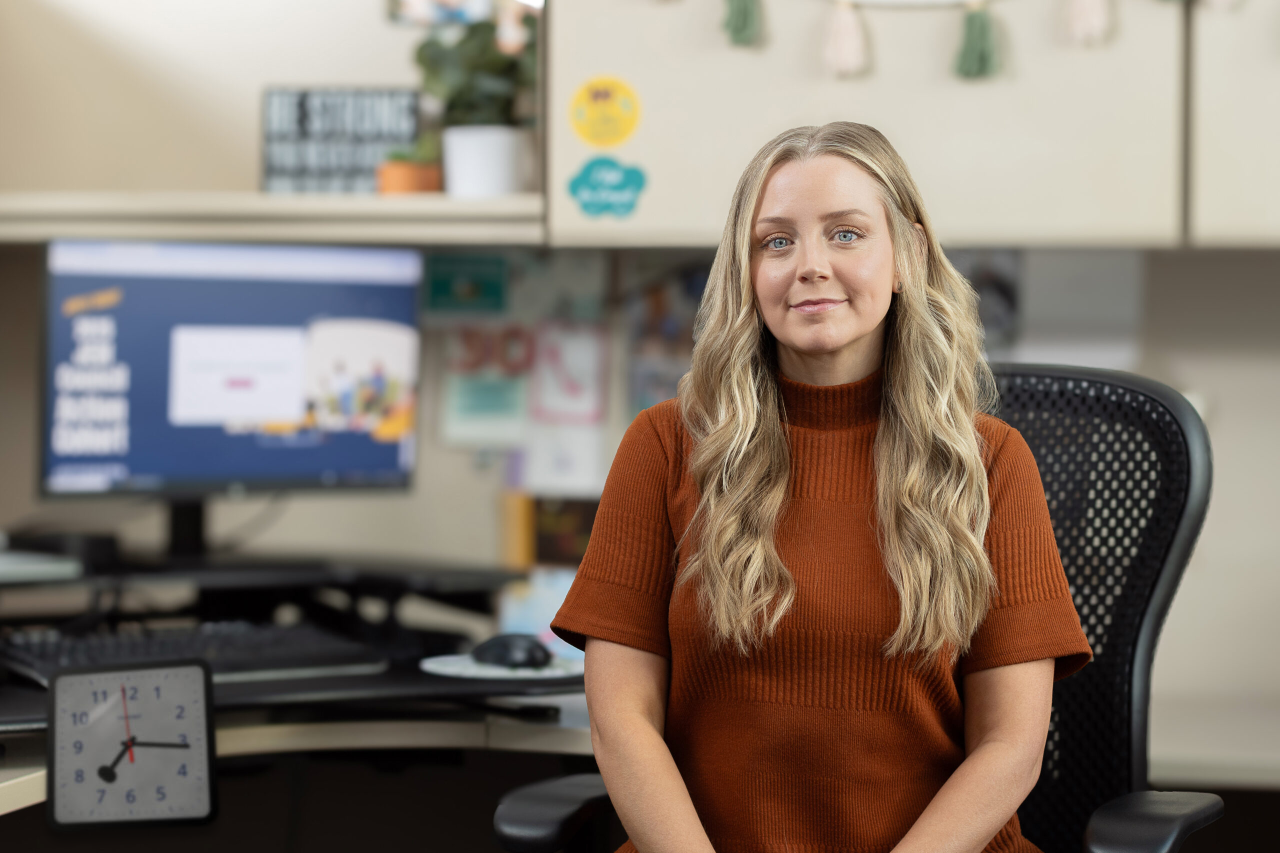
7:15:59
